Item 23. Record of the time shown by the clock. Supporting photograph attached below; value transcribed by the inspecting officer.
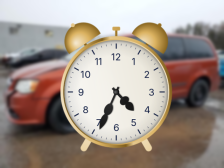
4:34
